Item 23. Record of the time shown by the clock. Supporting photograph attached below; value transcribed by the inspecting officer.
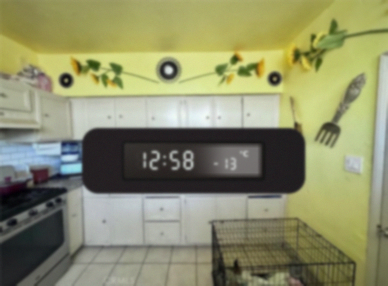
12:58
